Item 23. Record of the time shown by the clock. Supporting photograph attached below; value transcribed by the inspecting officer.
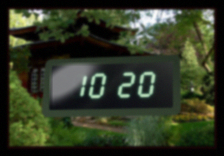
10:20
